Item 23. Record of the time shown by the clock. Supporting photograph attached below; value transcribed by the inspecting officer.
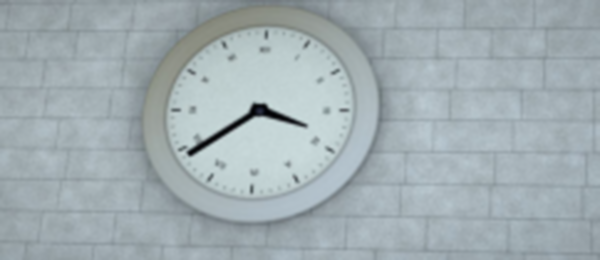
3:39
